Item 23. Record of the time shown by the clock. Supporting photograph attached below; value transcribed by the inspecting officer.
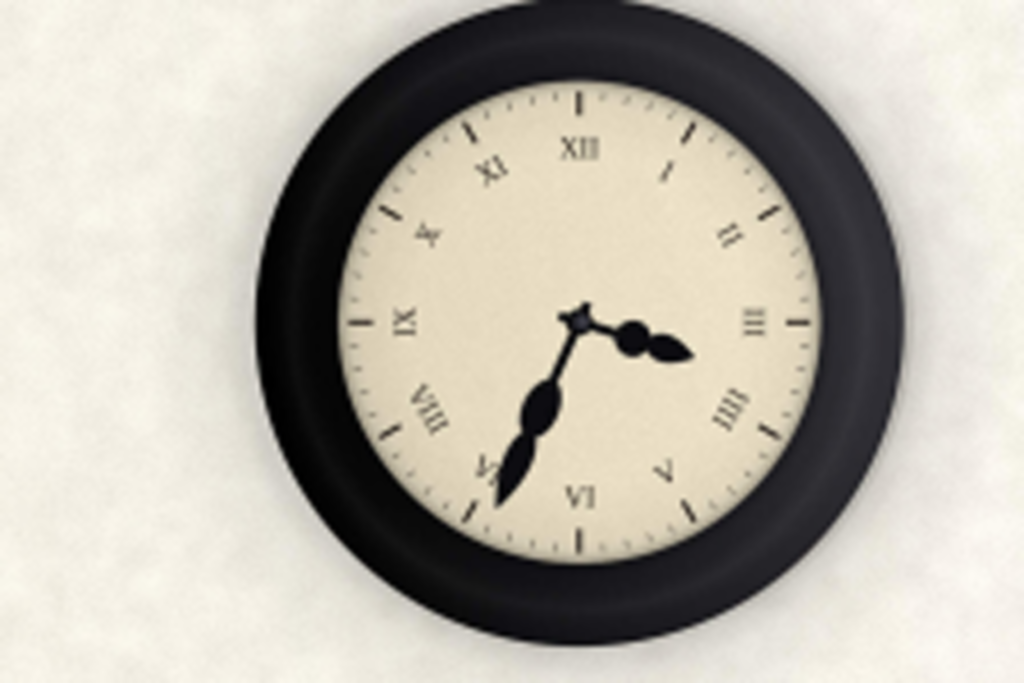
3:34
